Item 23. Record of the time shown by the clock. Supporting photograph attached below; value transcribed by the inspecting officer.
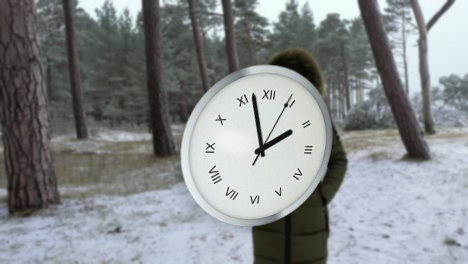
1:57:04
